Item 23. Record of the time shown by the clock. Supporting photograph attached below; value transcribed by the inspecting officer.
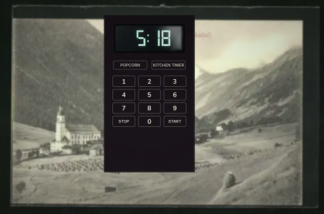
5:18
